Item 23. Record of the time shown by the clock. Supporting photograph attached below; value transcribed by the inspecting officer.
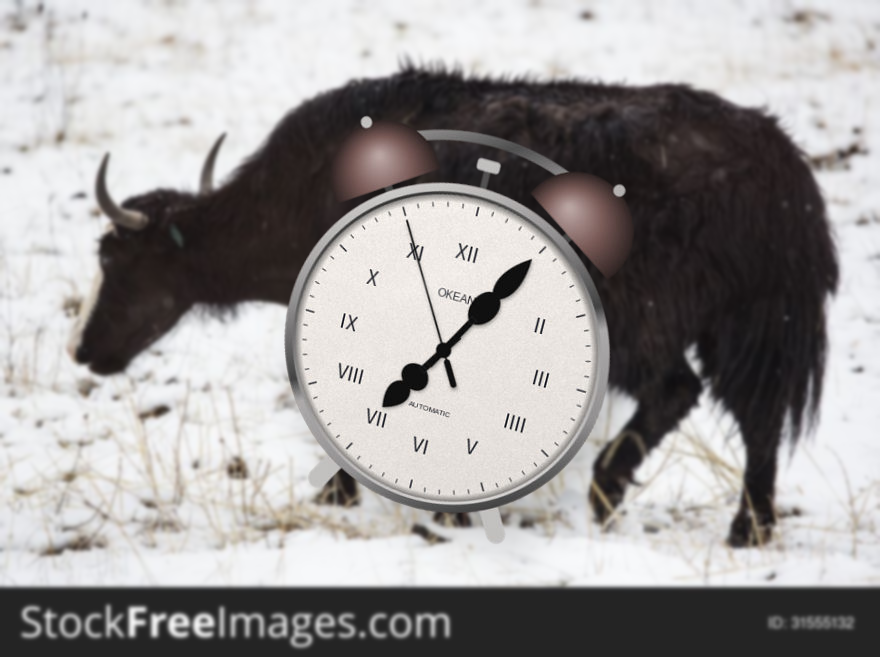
7:04:55
